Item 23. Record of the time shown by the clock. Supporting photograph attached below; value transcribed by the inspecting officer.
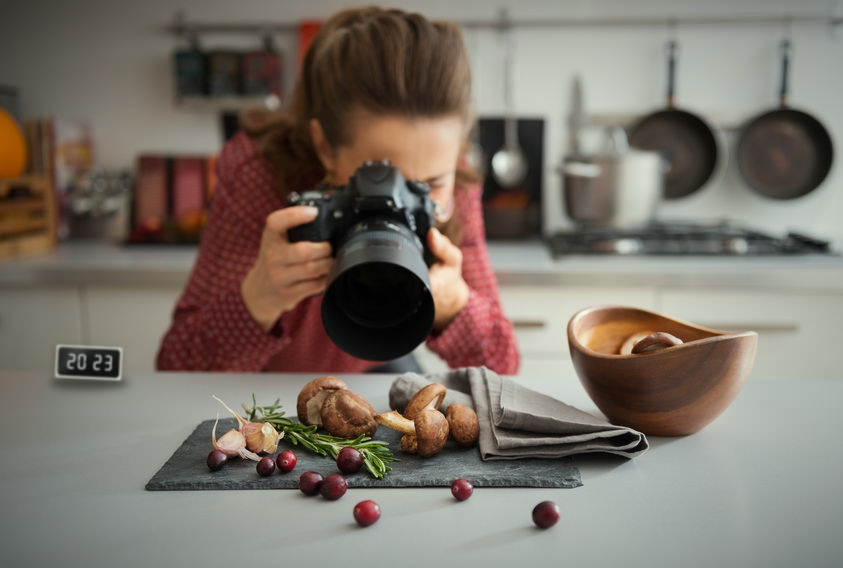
20:23
